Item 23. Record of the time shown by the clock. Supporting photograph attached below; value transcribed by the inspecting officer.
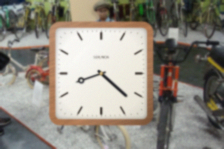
8:22
